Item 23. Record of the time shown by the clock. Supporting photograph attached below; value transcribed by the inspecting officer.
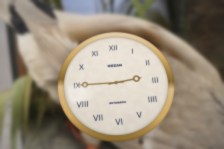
2:45
